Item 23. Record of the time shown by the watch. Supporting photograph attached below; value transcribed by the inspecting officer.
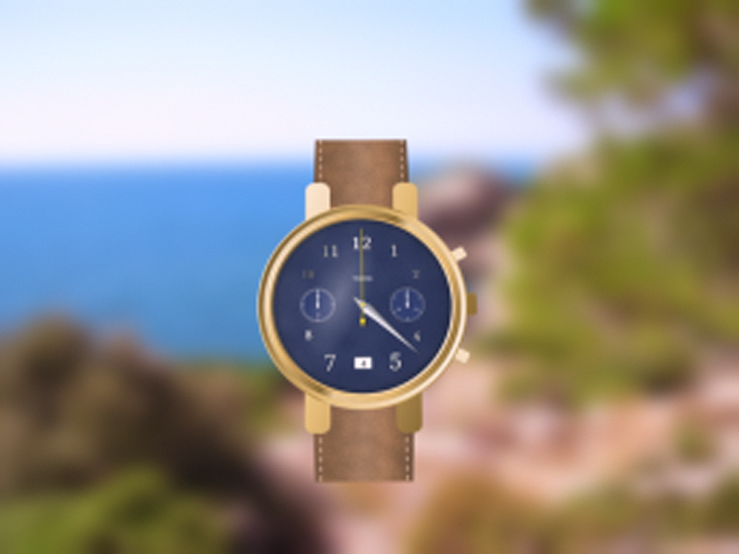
4:22
